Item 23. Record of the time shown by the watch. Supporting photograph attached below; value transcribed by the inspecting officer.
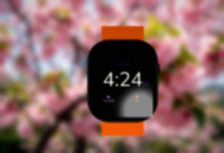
4:24
